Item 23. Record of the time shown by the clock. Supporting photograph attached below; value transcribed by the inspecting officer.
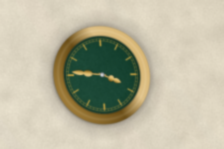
3:46
